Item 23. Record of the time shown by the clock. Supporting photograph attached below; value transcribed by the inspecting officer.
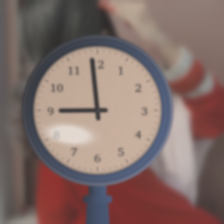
8:59
